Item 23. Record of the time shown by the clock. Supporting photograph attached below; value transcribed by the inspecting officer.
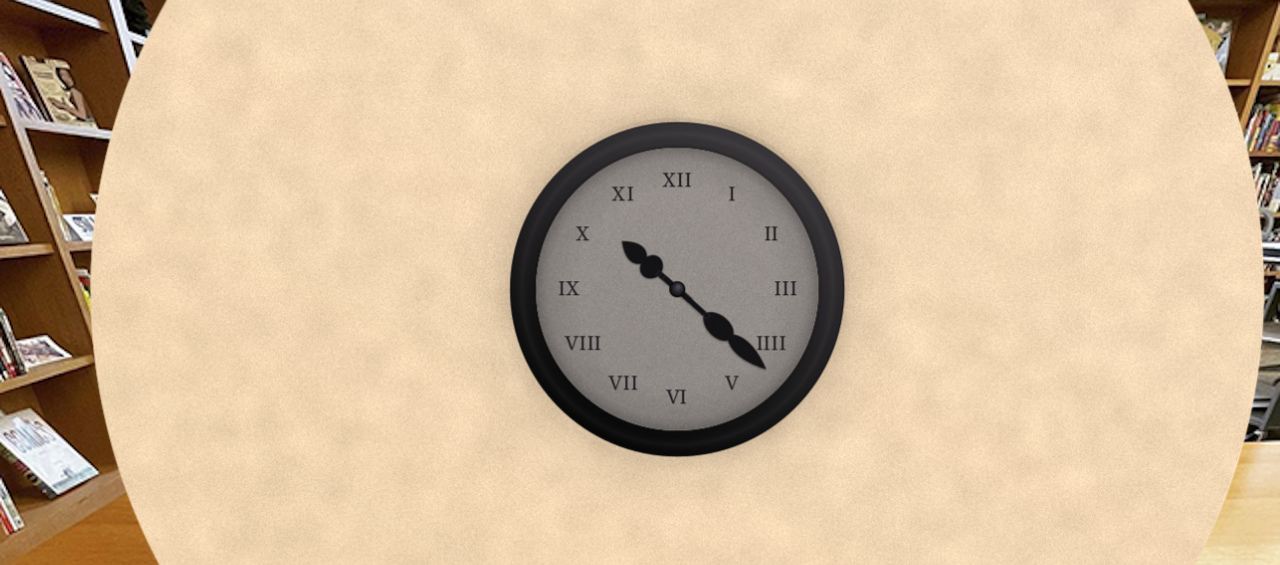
10:22
